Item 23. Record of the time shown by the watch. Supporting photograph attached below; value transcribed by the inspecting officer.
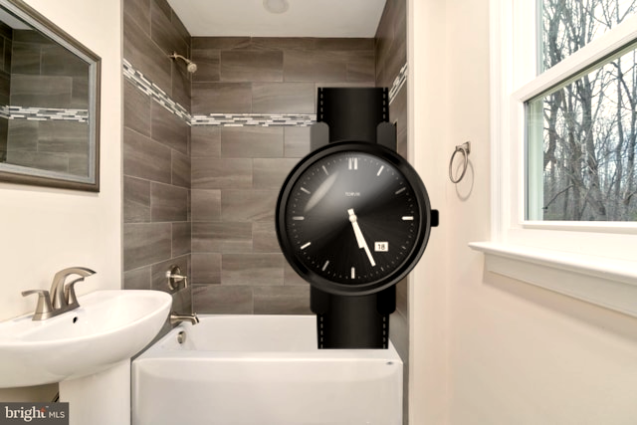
5:26
